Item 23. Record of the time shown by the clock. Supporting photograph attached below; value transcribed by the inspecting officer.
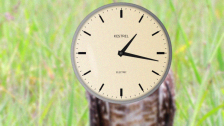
1:17
